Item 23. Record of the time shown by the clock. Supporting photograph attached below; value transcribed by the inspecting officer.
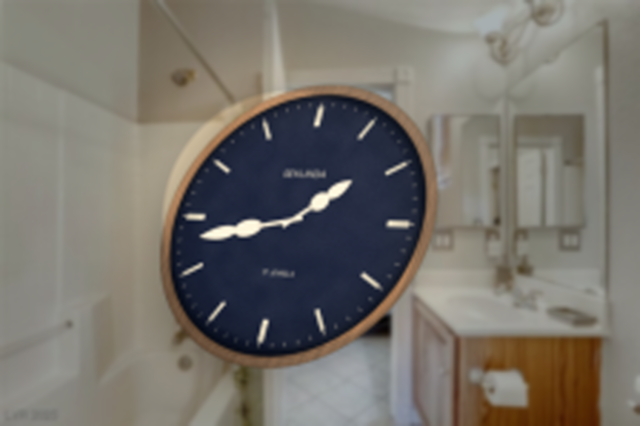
1:43
